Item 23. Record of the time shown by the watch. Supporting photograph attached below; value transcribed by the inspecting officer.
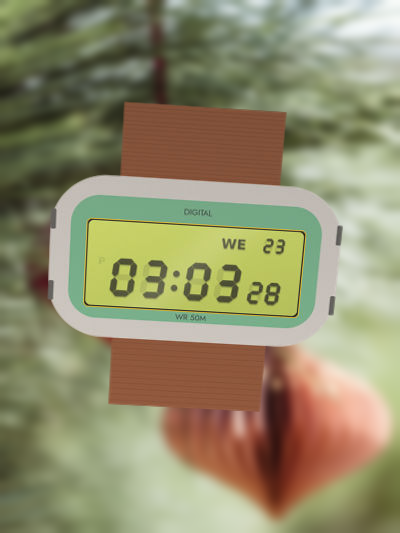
3:03:28
